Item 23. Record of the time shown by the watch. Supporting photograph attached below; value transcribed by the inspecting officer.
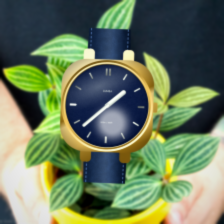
1:38
